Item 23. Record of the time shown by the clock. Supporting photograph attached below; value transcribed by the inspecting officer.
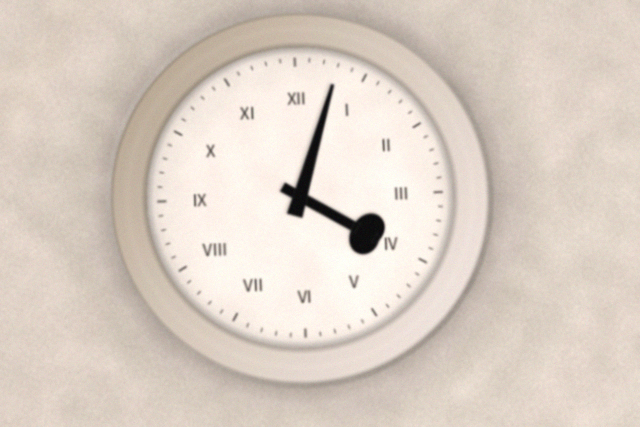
4:03
